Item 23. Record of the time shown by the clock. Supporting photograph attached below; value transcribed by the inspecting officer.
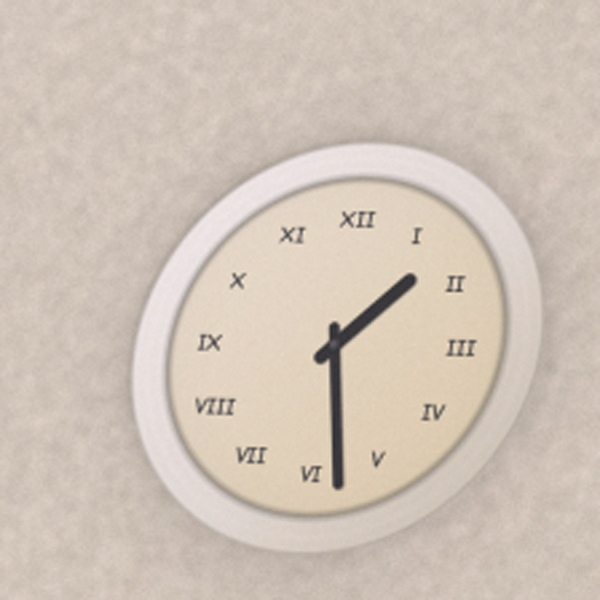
1:28
